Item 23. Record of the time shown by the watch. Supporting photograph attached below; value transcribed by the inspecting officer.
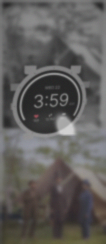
3:59
